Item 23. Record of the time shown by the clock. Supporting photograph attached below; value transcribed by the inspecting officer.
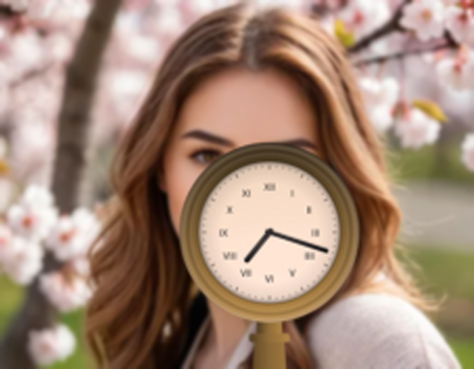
7:18
